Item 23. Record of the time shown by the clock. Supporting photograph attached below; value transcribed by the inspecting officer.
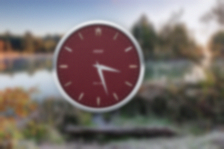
3:27
